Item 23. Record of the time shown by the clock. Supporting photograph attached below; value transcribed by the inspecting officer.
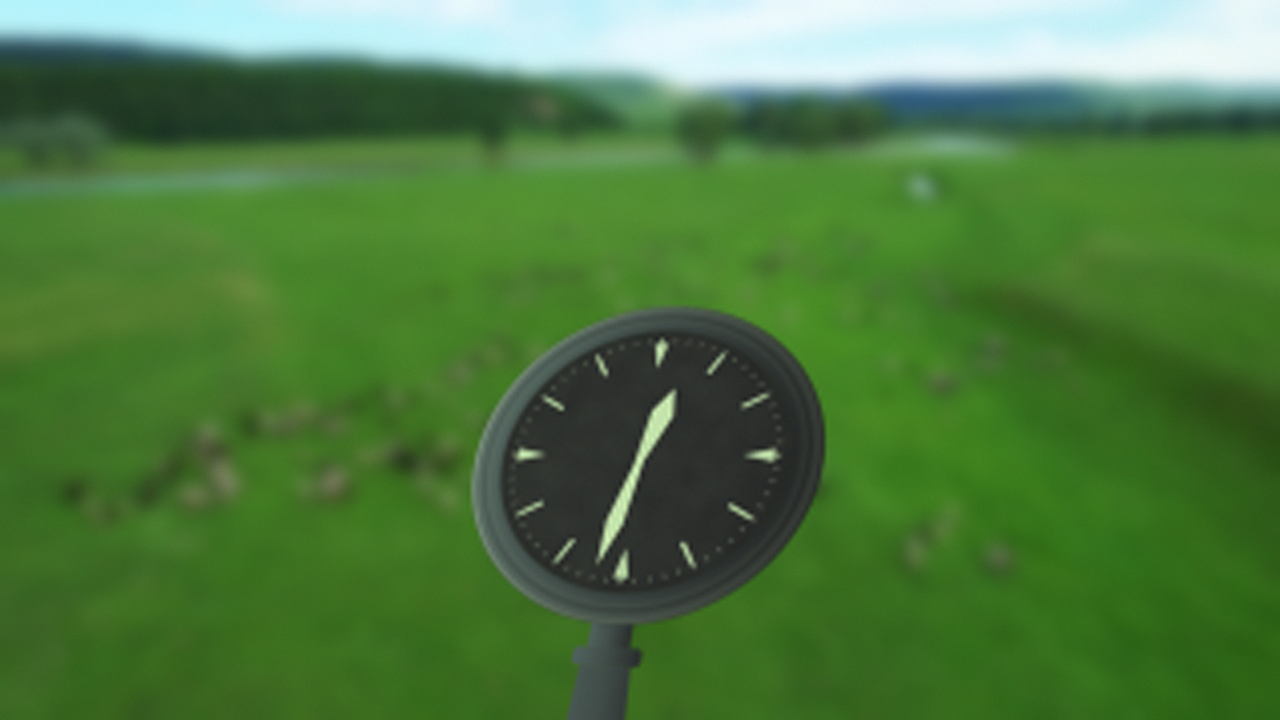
12:32
